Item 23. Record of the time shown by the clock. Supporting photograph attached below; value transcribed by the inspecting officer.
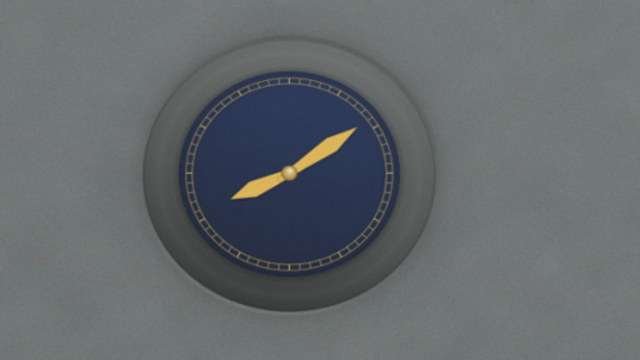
8:09
